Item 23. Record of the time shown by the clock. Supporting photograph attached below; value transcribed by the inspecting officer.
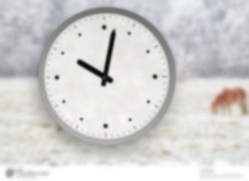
10:02
